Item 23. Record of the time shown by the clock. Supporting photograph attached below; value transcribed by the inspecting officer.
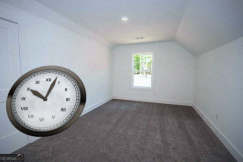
10:03
